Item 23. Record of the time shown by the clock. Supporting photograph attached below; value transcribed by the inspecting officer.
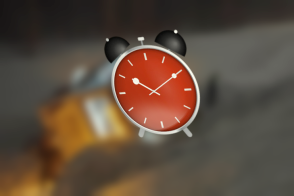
10:10
